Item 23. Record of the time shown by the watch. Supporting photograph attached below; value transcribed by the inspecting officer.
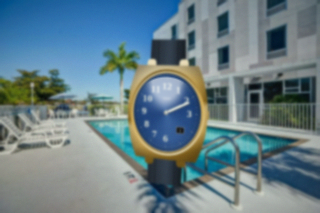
2:11
